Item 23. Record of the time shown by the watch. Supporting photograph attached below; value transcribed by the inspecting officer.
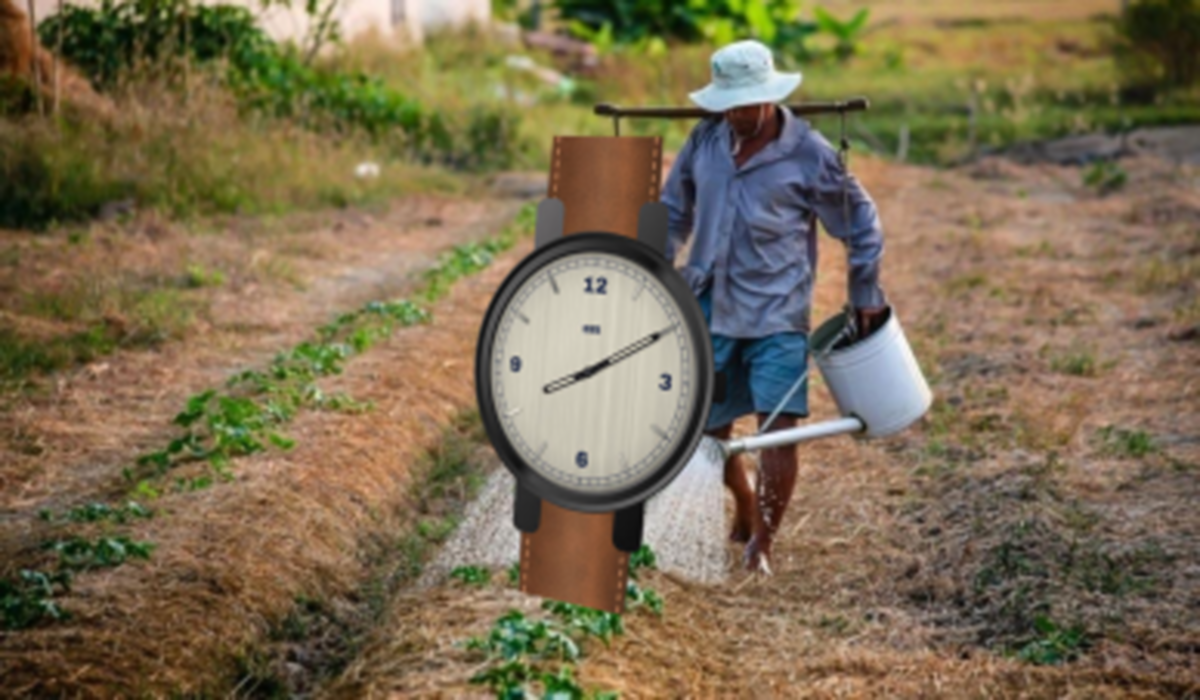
8:10
